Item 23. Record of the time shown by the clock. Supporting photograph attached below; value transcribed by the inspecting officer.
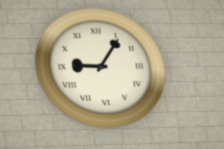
9:06
